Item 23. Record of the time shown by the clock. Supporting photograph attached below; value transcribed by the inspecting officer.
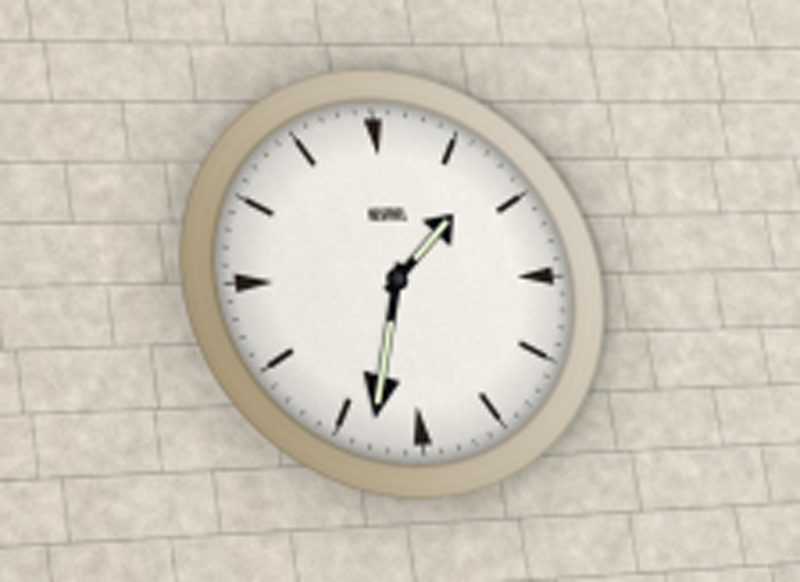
1:33
